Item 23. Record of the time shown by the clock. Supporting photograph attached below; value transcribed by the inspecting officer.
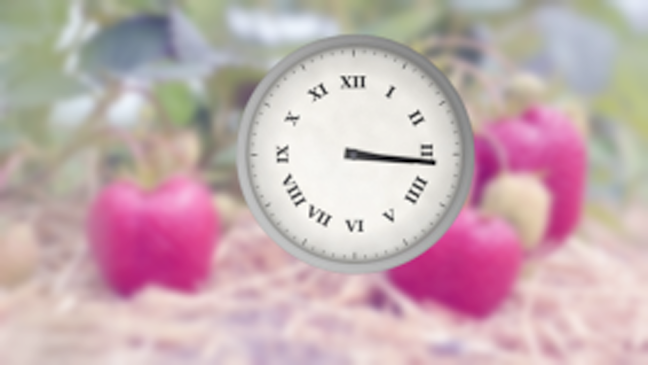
3:16
